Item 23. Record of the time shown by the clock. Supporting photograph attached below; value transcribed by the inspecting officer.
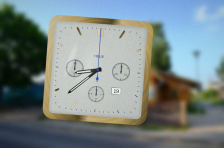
8:38
